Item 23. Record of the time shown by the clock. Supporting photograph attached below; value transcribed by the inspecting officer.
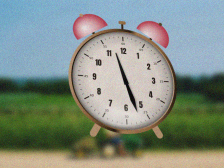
11:27
